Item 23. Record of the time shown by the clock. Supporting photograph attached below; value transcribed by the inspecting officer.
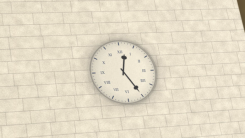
12:25
